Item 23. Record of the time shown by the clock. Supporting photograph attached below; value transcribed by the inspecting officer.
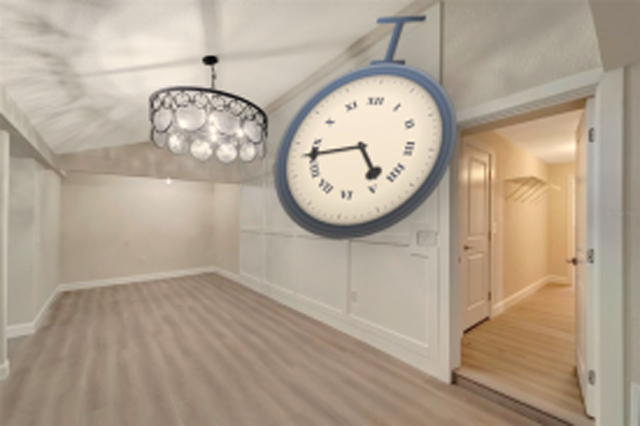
4:43
